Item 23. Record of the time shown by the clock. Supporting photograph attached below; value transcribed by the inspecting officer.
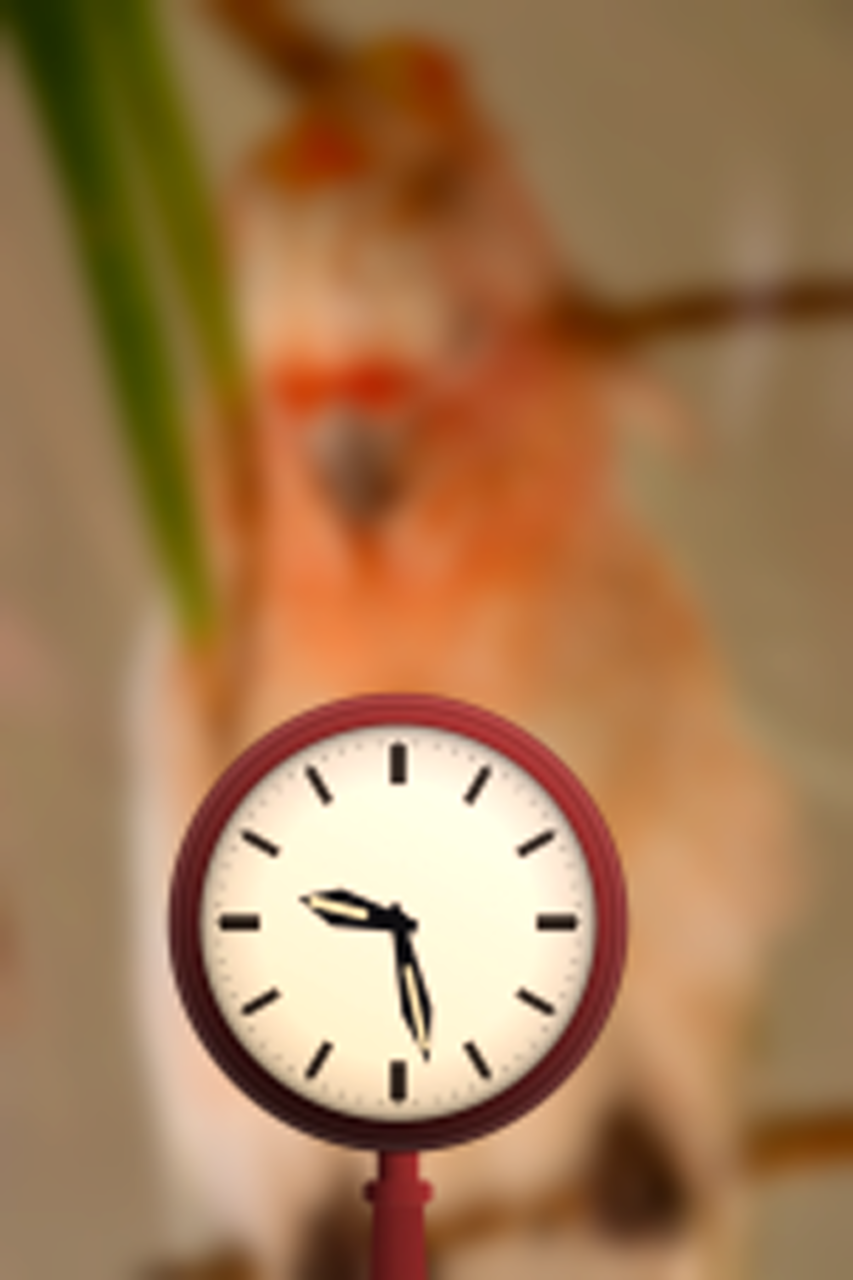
9:28
